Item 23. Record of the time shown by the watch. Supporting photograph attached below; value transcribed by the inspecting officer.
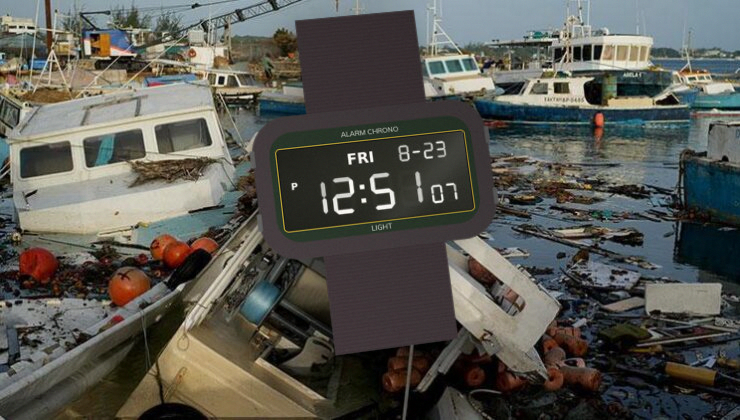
12:51:07
